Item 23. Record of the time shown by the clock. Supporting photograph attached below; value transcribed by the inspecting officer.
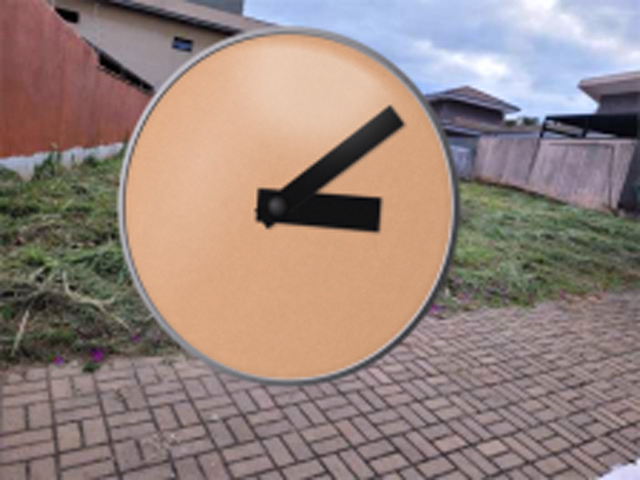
3:09
